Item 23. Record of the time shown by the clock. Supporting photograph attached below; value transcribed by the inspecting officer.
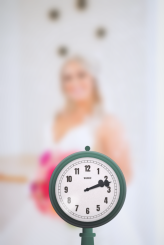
2:12
